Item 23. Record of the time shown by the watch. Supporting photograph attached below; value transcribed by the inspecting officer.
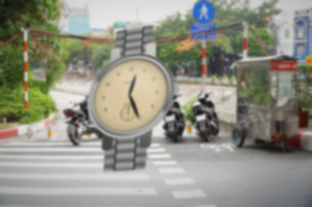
12:26
